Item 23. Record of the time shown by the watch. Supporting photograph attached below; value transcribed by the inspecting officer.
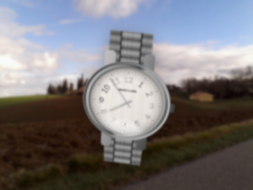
7:54
